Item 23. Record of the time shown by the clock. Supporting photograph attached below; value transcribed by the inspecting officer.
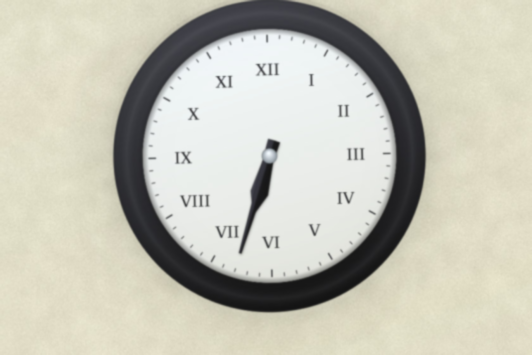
6:33
